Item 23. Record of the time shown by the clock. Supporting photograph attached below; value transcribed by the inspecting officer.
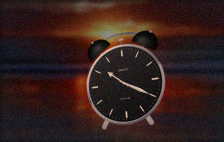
10:20
